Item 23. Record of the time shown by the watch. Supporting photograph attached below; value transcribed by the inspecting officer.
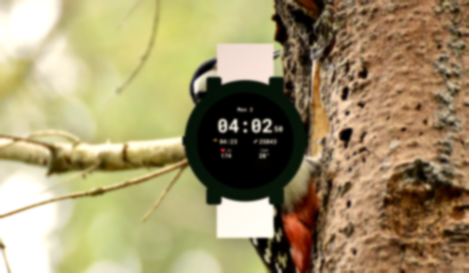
4:02
